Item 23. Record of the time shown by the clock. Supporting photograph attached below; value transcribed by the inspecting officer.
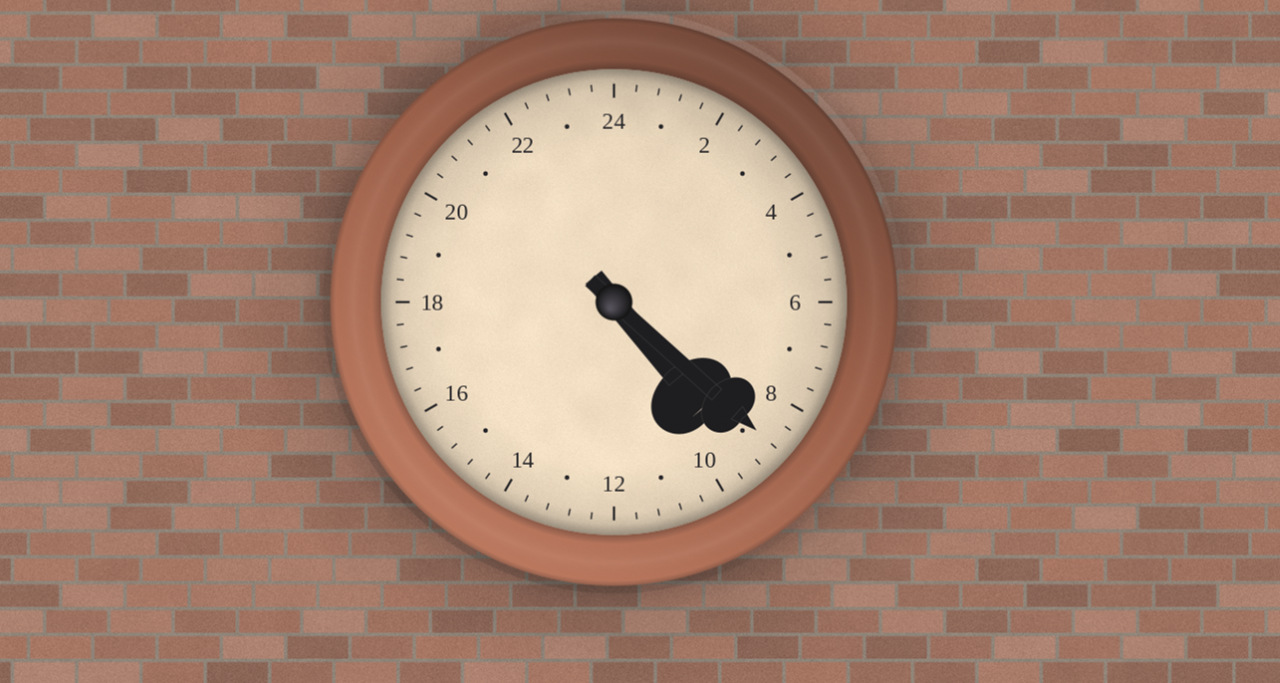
9:22
